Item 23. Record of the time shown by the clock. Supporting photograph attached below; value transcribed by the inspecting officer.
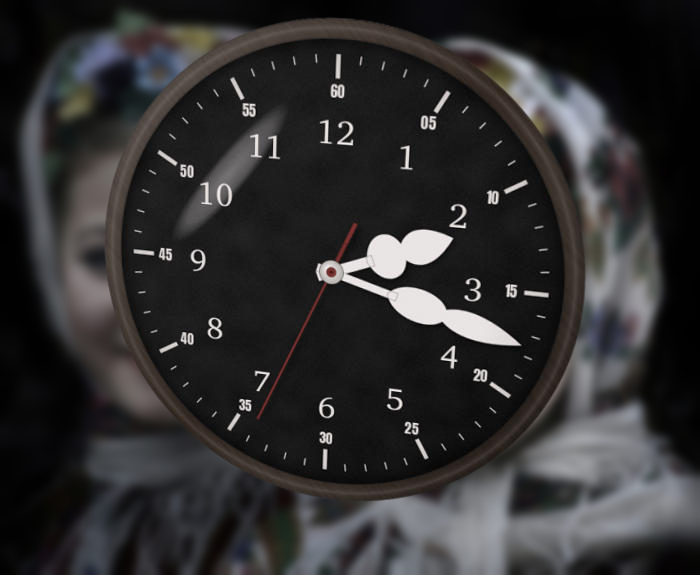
2:17:34
